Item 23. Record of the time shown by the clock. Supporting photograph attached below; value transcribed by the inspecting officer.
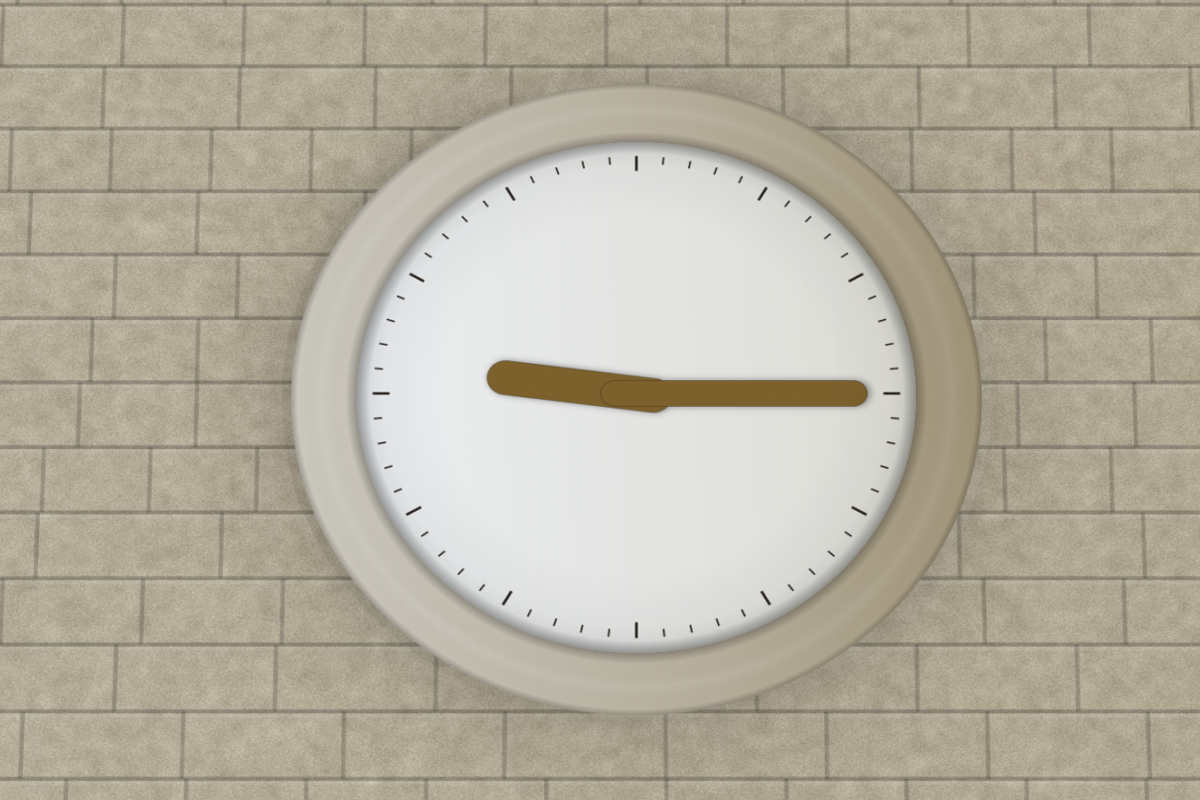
9:15
